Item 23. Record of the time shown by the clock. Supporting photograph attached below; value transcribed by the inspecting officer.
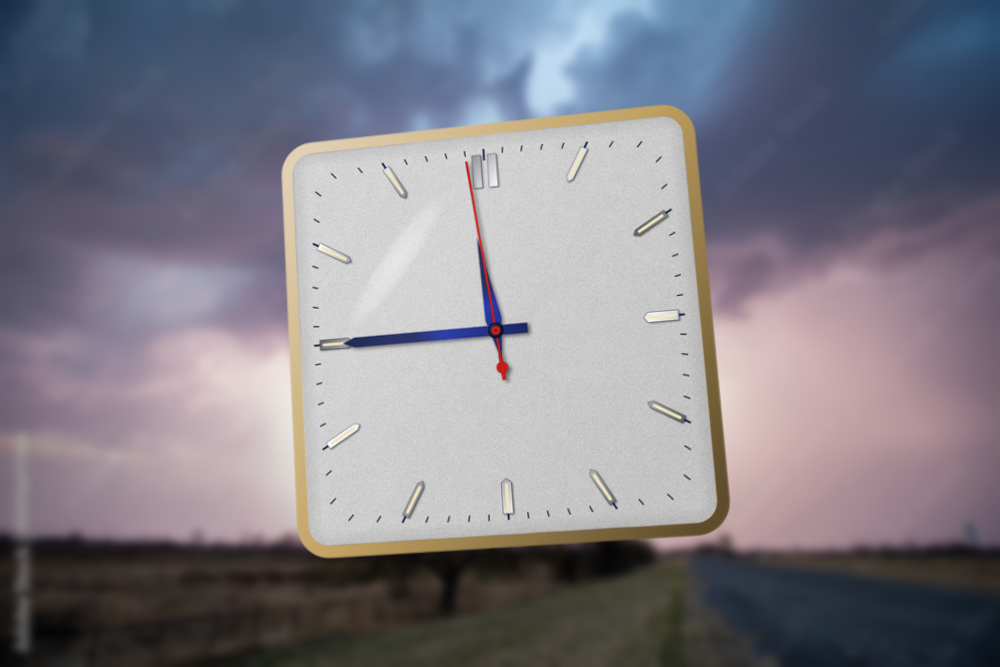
11:44:59
